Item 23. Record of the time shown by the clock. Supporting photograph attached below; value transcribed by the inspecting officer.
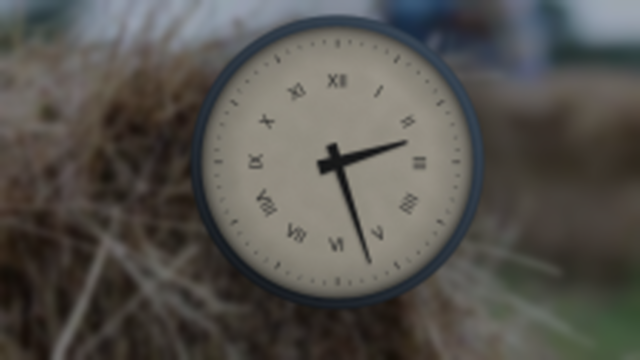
2:27
